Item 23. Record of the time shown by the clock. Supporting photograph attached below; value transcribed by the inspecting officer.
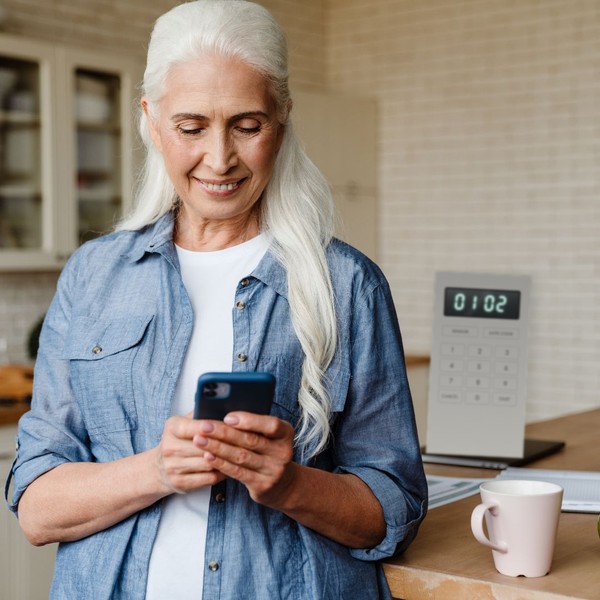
1:02
